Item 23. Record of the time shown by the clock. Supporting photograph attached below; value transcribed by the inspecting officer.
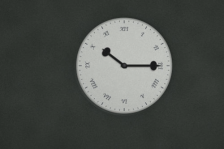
10:15
